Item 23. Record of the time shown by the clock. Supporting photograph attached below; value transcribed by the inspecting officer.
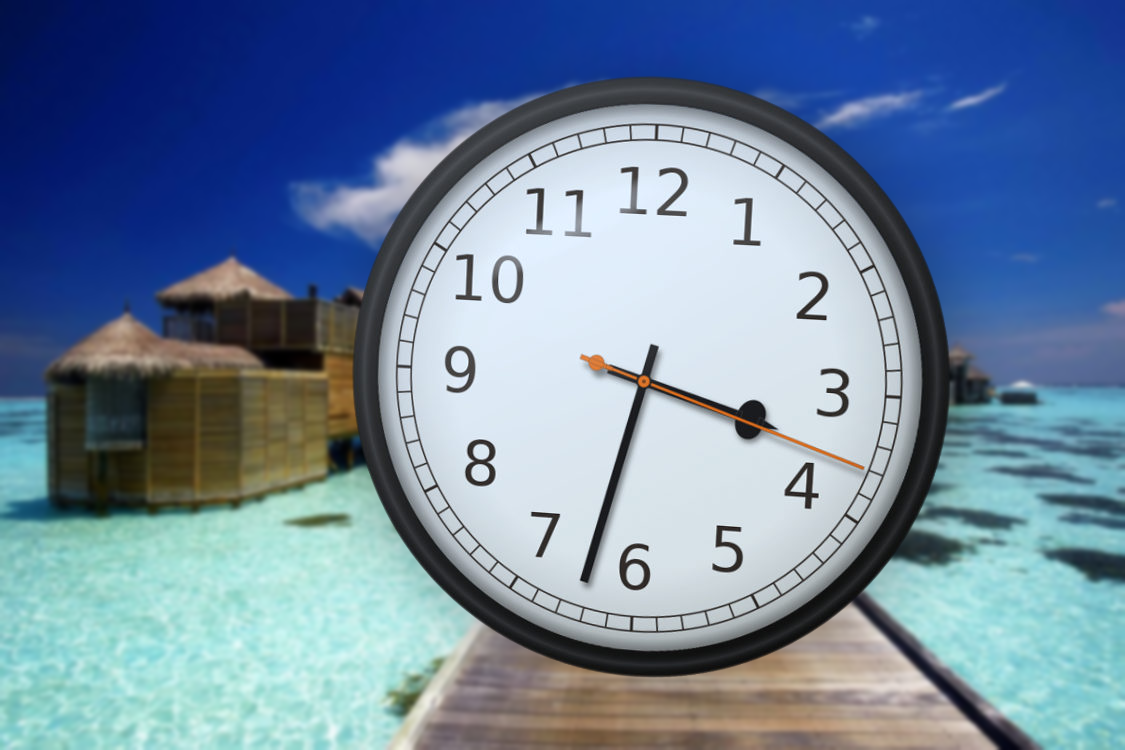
3:32:18
